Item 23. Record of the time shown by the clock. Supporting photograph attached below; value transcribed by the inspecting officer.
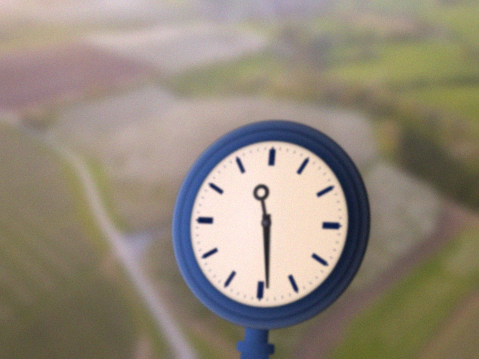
11:29
